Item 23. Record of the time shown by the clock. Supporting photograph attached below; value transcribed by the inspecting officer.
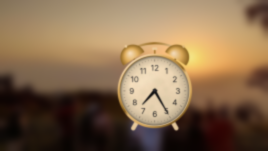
7:25
